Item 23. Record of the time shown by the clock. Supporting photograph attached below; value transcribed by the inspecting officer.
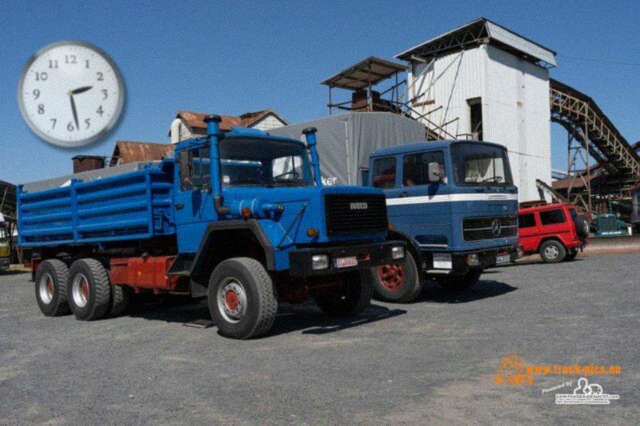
2:28
